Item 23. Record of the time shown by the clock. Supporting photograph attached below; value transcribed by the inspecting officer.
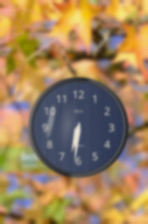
6:31
